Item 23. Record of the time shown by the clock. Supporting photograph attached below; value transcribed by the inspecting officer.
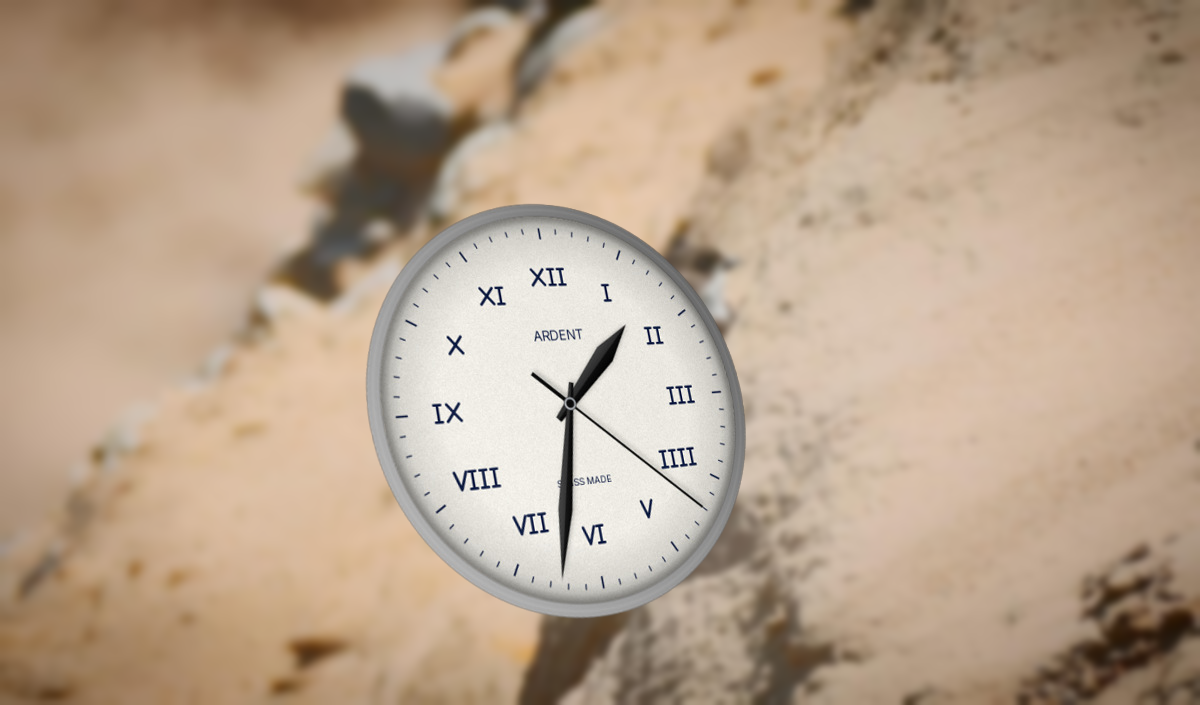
1:32:22
